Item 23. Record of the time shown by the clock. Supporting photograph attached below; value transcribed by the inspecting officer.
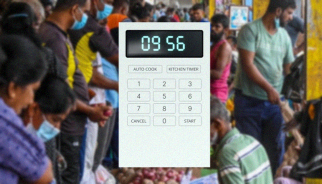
9:56
